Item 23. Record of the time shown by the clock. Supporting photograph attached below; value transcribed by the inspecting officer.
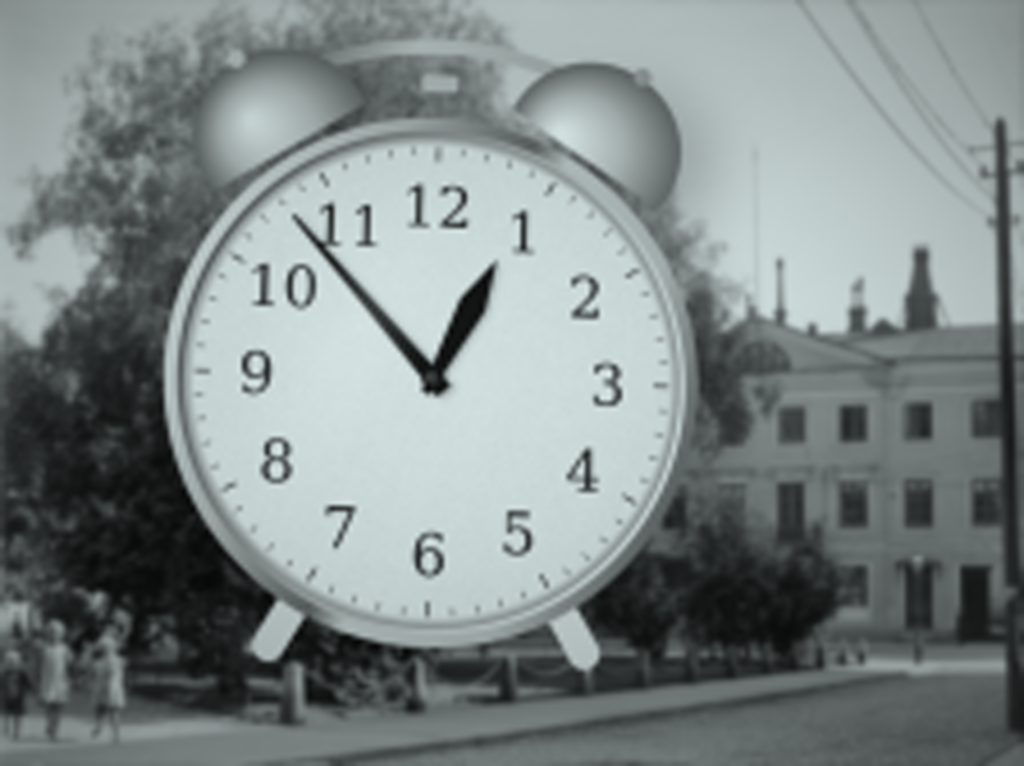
12:53
